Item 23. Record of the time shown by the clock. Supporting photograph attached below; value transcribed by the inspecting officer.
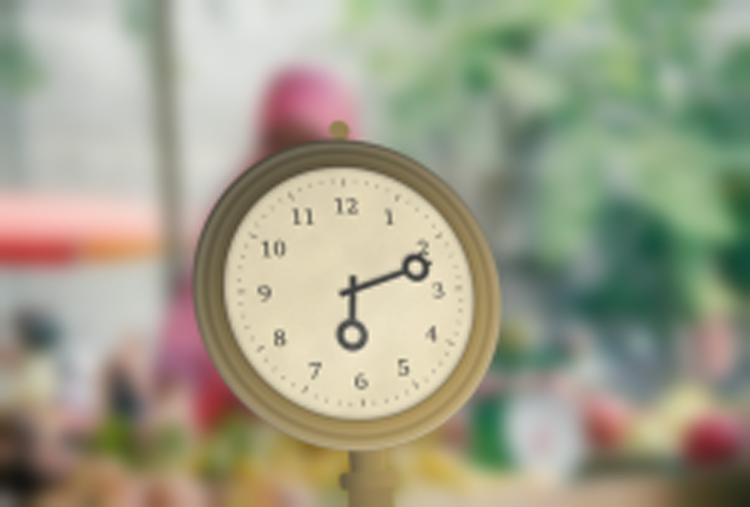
6:12
